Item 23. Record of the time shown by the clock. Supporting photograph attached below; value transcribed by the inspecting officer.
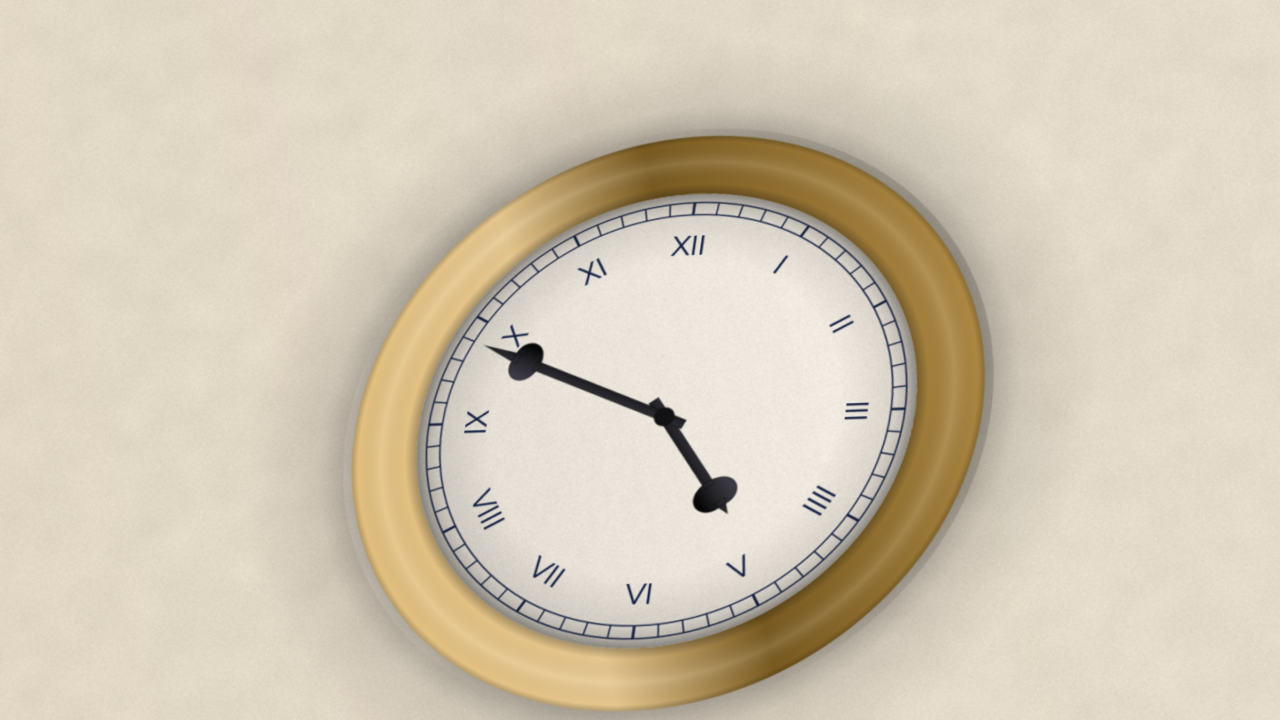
4:49
